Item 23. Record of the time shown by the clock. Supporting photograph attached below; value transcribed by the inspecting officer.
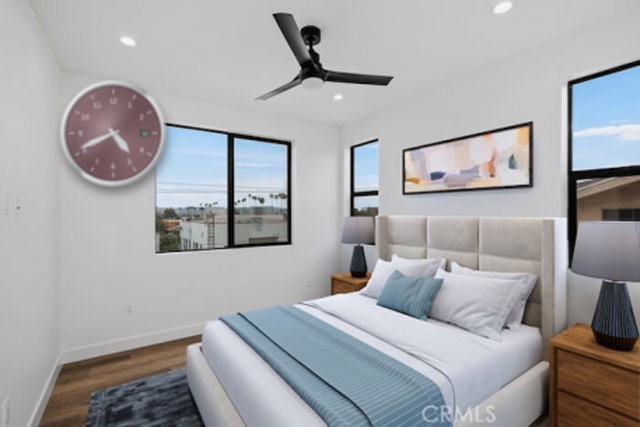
4:41
